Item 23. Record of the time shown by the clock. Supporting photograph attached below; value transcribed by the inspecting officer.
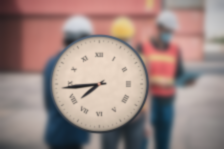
7:44
